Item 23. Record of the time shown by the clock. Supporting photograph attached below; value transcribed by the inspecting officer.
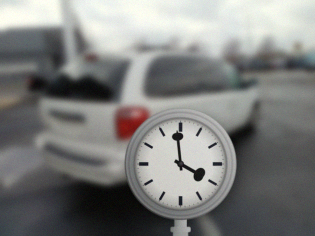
3:59
